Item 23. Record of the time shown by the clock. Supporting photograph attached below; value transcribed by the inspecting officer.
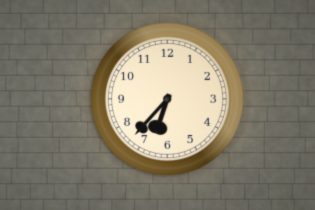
6:37
